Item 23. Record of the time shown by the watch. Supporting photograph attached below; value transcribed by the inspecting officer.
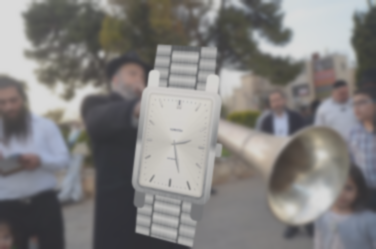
2:27
